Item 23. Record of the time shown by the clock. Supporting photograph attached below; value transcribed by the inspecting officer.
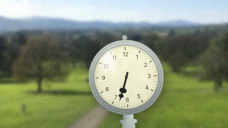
6:33
